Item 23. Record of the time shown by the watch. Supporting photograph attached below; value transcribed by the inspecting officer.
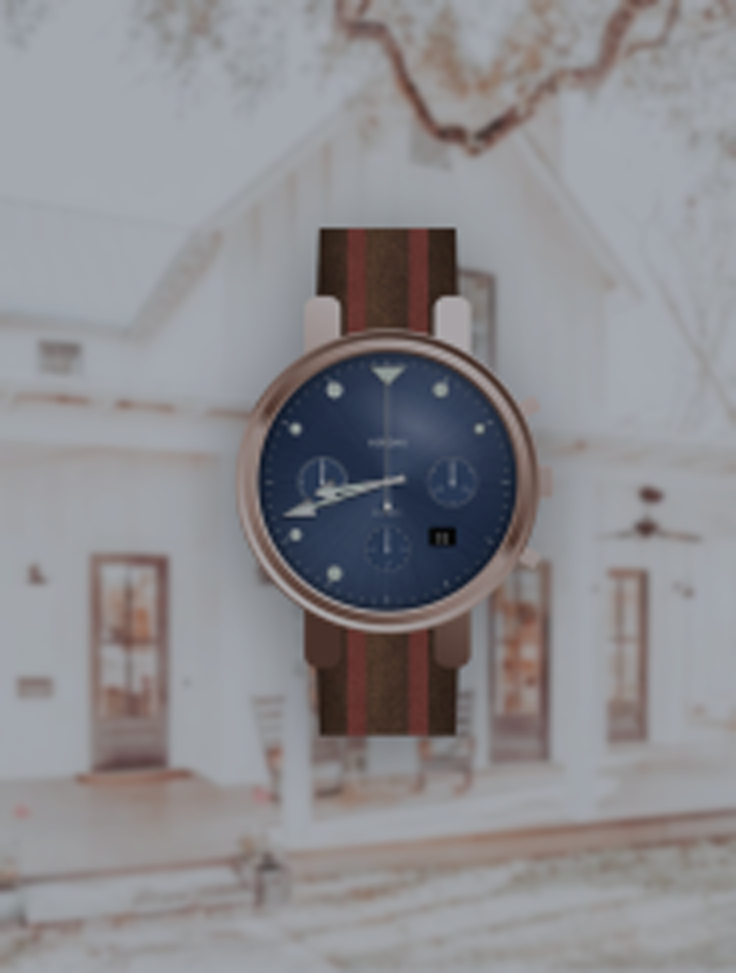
8:42
